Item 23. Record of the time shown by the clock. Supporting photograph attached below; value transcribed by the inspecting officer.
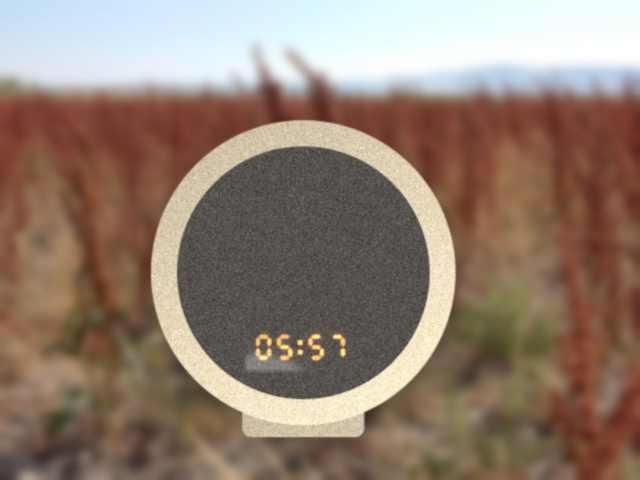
5:57
